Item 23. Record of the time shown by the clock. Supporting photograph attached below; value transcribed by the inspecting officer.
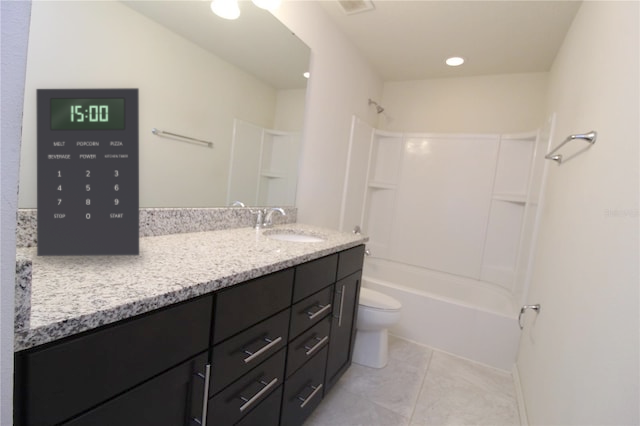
15:00
